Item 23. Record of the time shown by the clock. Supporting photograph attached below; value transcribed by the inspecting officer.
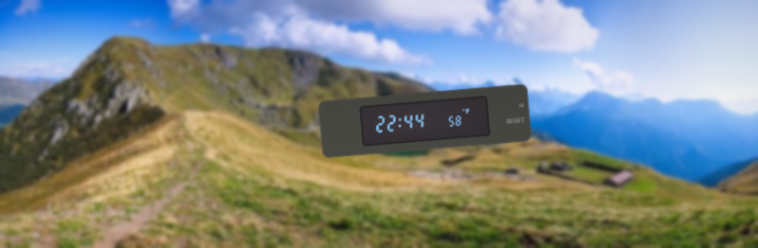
22:44
